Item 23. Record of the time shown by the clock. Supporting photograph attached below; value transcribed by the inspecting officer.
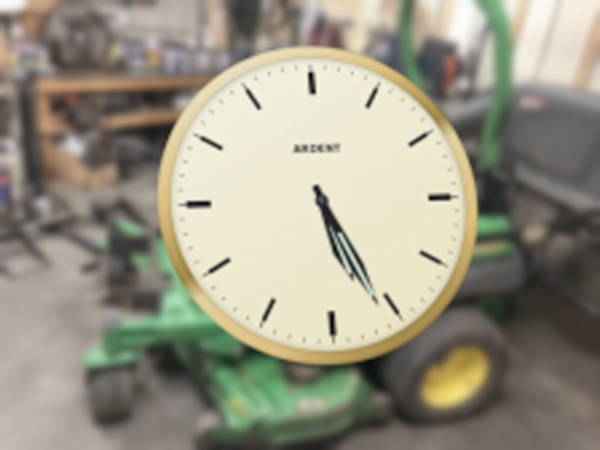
5:26
